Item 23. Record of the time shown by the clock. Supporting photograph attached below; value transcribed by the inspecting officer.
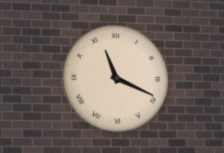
11:19
